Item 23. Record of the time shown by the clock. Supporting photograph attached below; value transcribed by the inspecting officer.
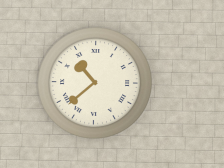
10:38
